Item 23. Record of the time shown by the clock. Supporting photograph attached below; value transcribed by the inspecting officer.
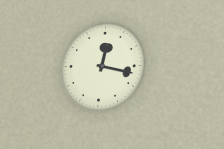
12:17
